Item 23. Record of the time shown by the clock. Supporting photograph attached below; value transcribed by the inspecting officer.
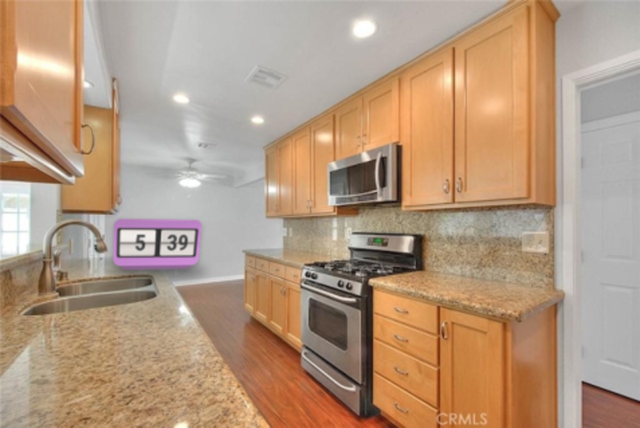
5:39
